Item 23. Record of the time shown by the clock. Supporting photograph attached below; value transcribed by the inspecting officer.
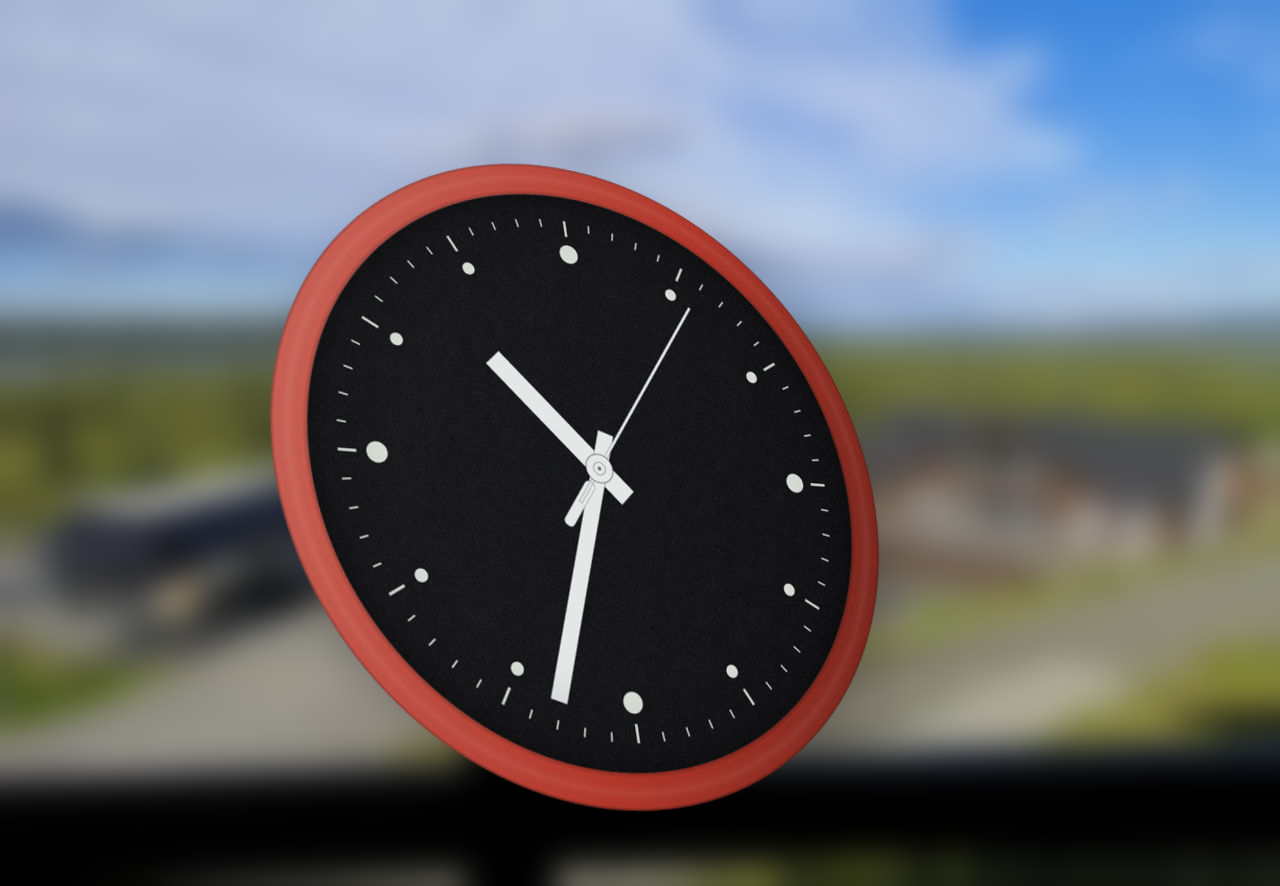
10:33:06
